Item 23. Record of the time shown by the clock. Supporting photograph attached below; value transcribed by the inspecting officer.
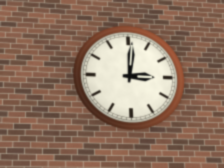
3:01
